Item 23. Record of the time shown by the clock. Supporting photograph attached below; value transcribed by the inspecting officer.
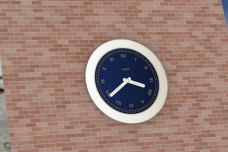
3:39
